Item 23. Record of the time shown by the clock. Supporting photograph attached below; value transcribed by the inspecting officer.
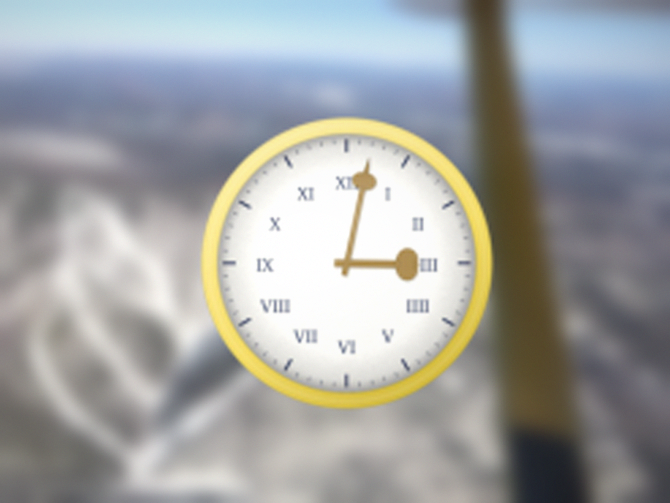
3:02
